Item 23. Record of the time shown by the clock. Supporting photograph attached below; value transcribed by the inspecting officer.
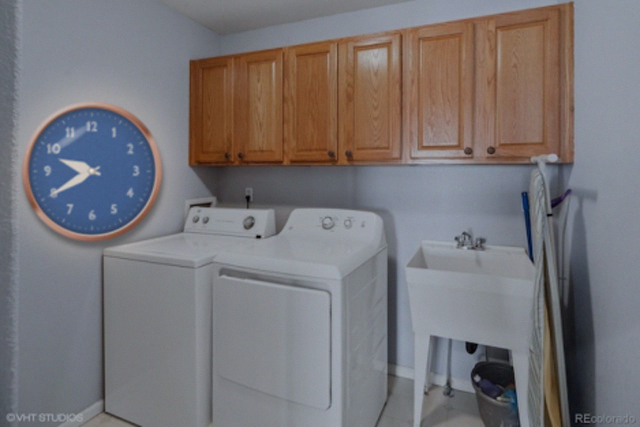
9:40
